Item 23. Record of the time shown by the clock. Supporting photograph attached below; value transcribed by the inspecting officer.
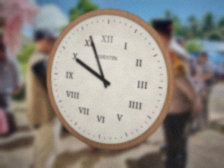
9:56
